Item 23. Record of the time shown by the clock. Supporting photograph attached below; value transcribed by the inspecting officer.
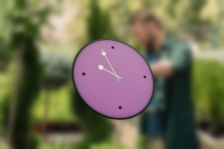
9:56
